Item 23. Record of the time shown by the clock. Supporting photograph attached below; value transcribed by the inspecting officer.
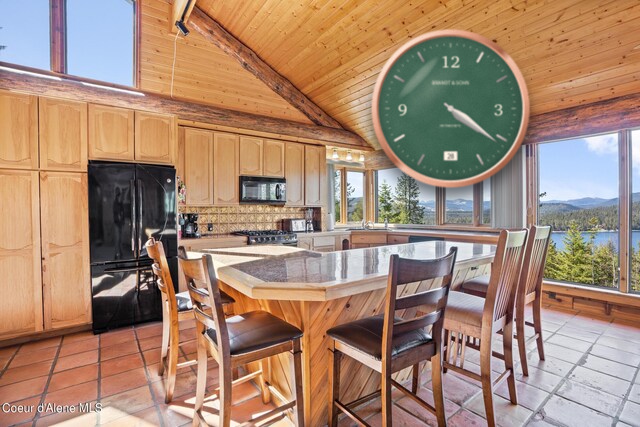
4:21
